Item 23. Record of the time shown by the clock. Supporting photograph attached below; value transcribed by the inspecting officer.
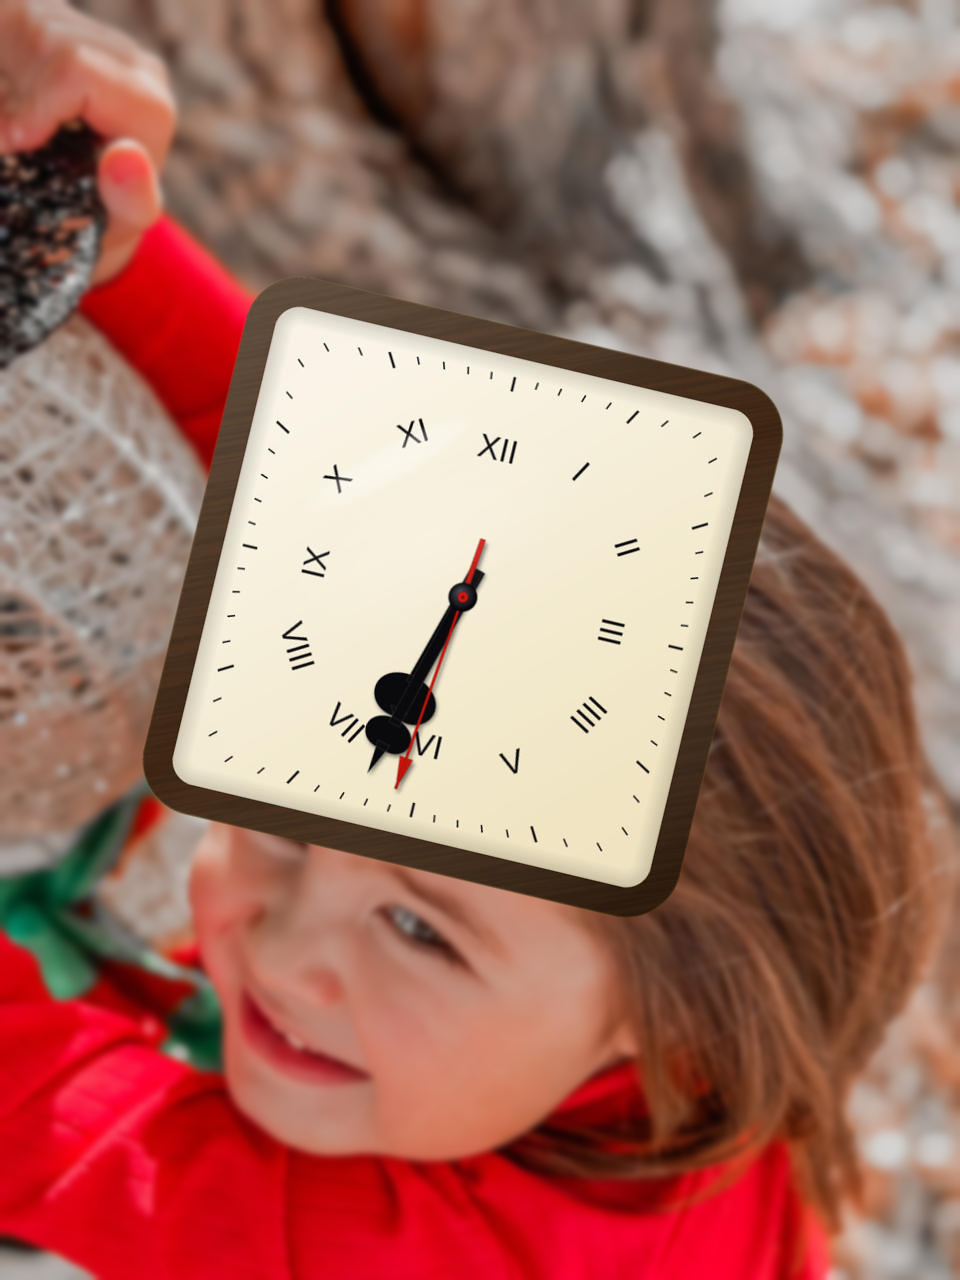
6:32:31
